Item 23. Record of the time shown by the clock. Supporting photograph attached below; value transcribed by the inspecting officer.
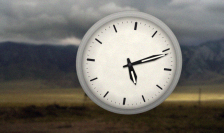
5:11
